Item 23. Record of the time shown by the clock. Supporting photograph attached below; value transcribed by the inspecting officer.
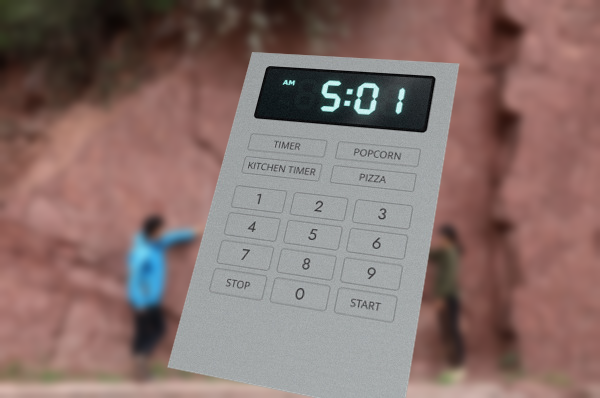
5:01
